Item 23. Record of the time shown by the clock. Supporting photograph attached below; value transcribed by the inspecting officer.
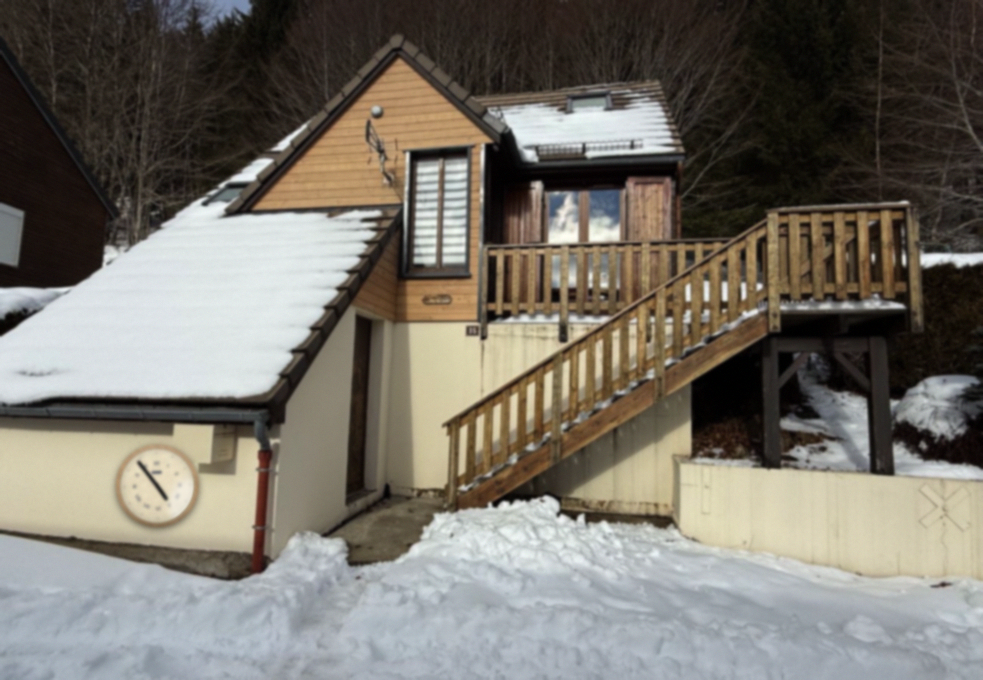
4:54
